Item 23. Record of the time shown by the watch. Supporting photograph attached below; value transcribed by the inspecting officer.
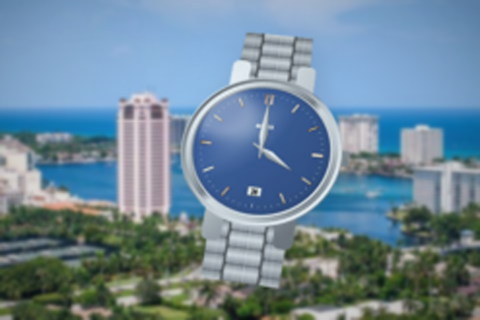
4:00
